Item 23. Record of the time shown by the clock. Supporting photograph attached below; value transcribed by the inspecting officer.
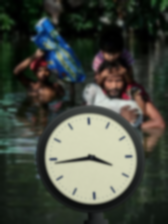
3:44
